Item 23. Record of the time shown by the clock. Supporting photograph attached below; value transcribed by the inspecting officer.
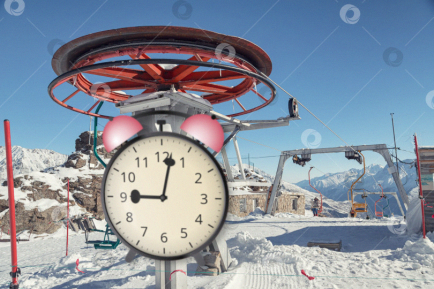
9:02
